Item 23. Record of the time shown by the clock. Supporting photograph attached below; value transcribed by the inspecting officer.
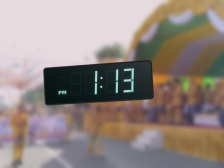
1:13
